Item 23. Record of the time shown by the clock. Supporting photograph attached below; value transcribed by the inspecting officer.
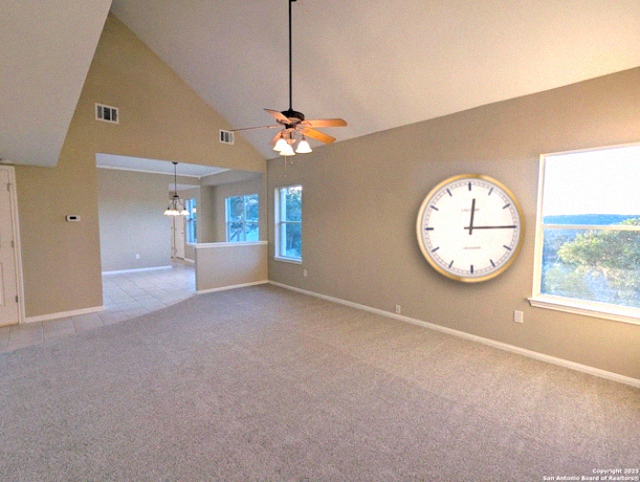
12:15
